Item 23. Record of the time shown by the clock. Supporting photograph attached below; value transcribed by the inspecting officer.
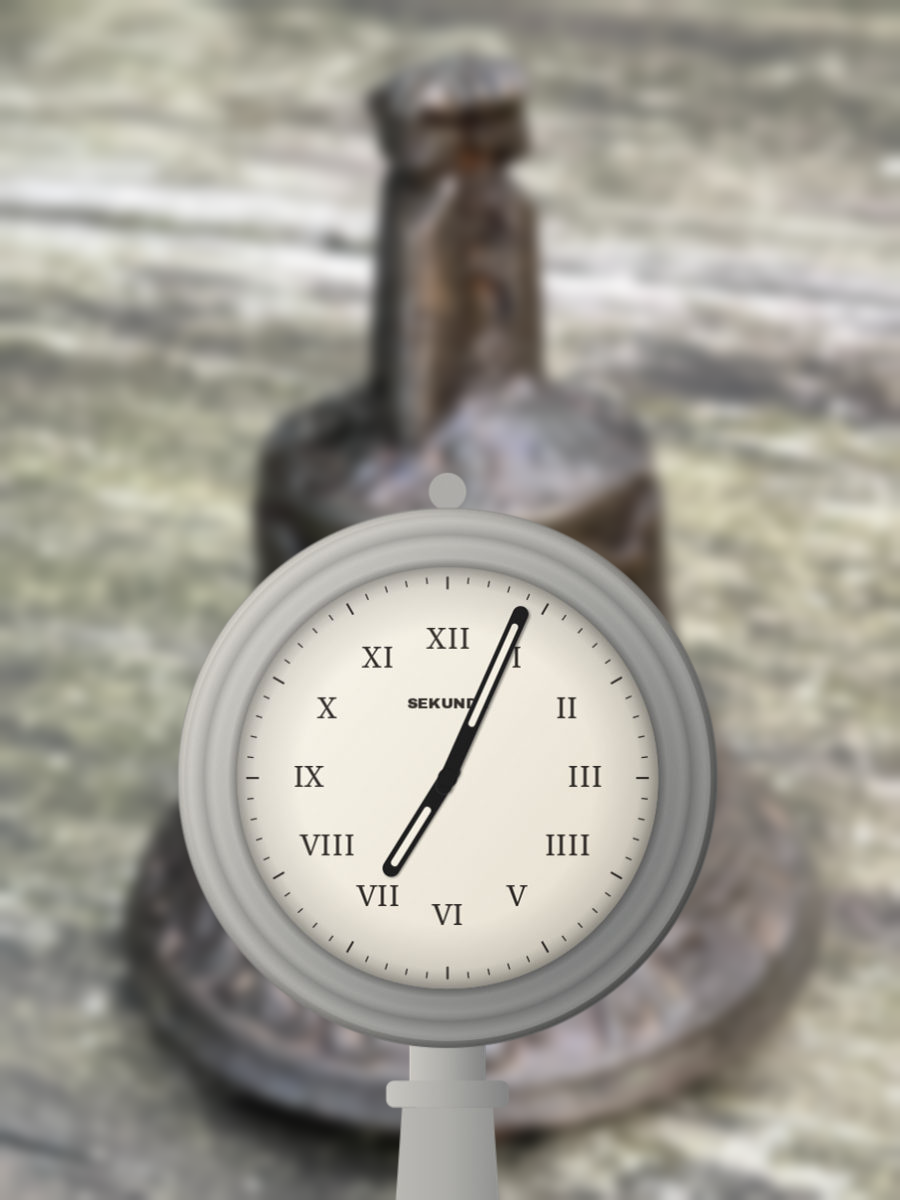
7:04
